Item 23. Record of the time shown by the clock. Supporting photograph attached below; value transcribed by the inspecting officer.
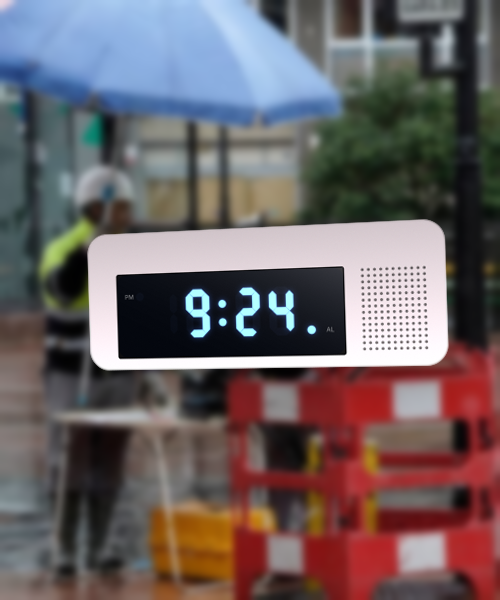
9:24
